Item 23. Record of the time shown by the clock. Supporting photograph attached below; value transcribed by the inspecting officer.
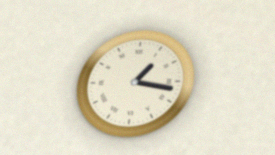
1:17
